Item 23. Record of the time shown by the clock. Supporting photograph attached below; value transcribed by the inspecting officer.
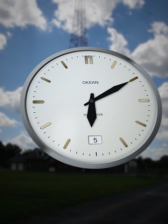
6:10
